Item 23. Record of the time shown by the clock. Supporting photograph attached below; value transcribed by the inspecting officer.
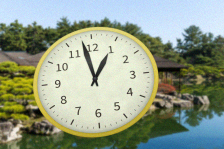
12:58
